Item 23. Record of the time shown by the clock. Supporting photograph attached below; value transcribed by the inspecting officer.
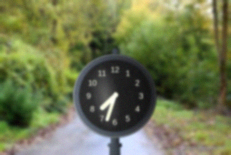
7:33
